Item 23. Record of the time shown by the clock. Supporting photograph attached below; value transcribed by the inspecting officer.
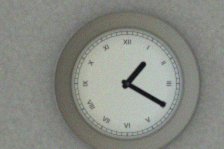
1:20
